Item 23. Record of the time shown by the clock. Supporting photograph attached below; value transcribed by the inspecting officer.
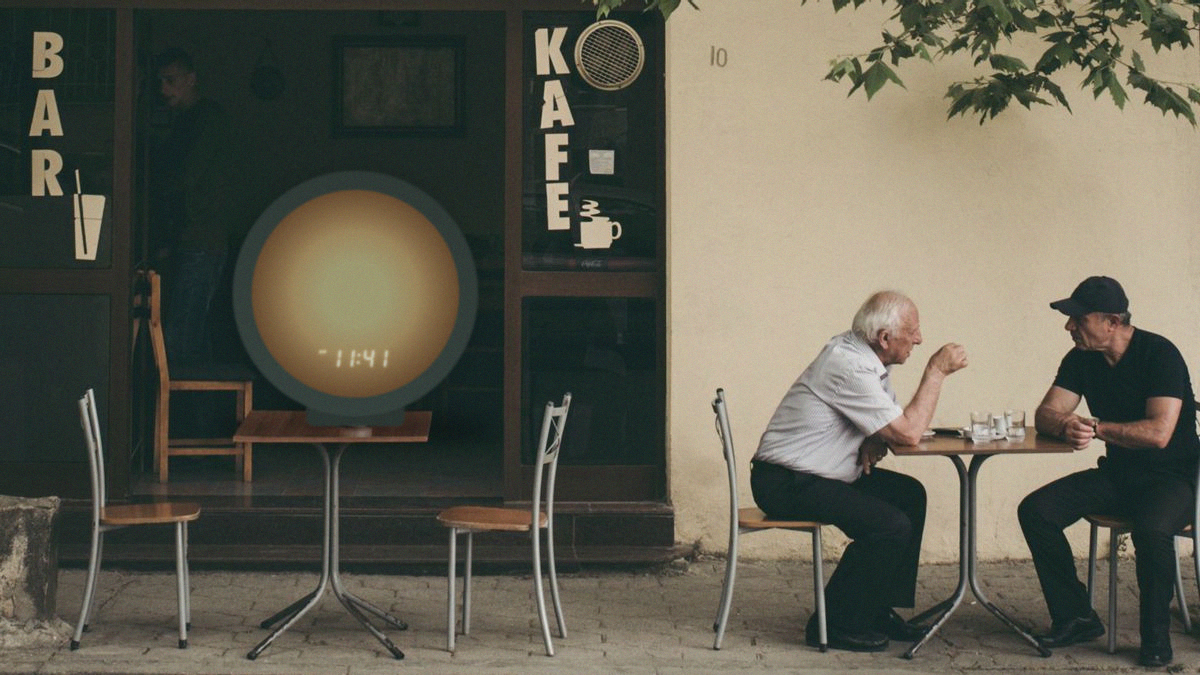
11:41
